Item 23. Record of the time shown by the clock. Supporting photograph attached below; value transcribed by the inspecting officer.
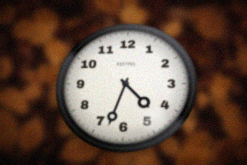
4:33
